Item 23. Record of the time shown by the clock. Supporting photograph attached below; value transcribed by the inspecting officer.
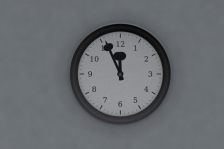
11:56
